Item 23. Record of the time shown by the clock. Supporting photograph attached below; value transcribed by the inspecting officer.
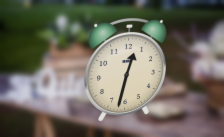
12:32
